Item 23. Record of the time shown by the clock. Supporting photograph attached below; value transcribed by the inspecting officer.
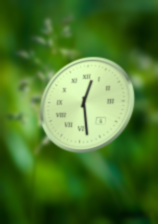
12:28
